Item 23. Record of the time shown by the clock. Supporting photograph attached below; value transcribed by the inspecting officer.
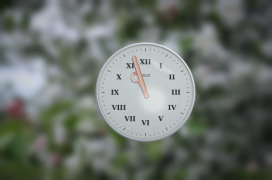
10:57
